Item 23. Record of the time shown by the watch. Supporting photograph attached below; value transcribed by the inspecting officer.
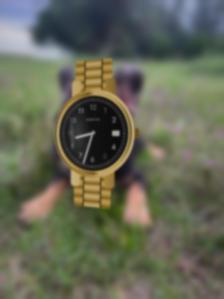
8:33
